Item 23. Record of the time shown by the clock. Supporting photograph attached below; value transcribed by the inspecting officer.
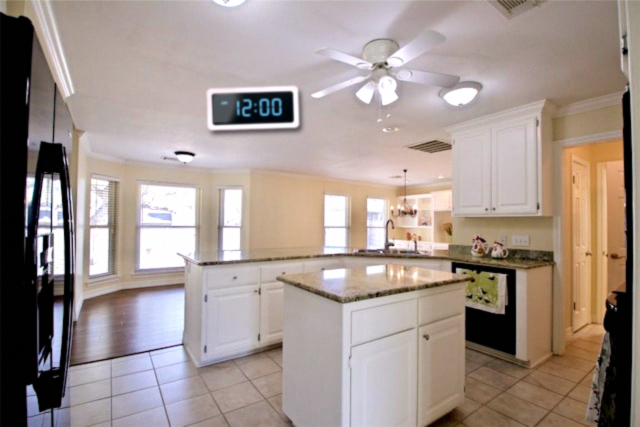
12:00
